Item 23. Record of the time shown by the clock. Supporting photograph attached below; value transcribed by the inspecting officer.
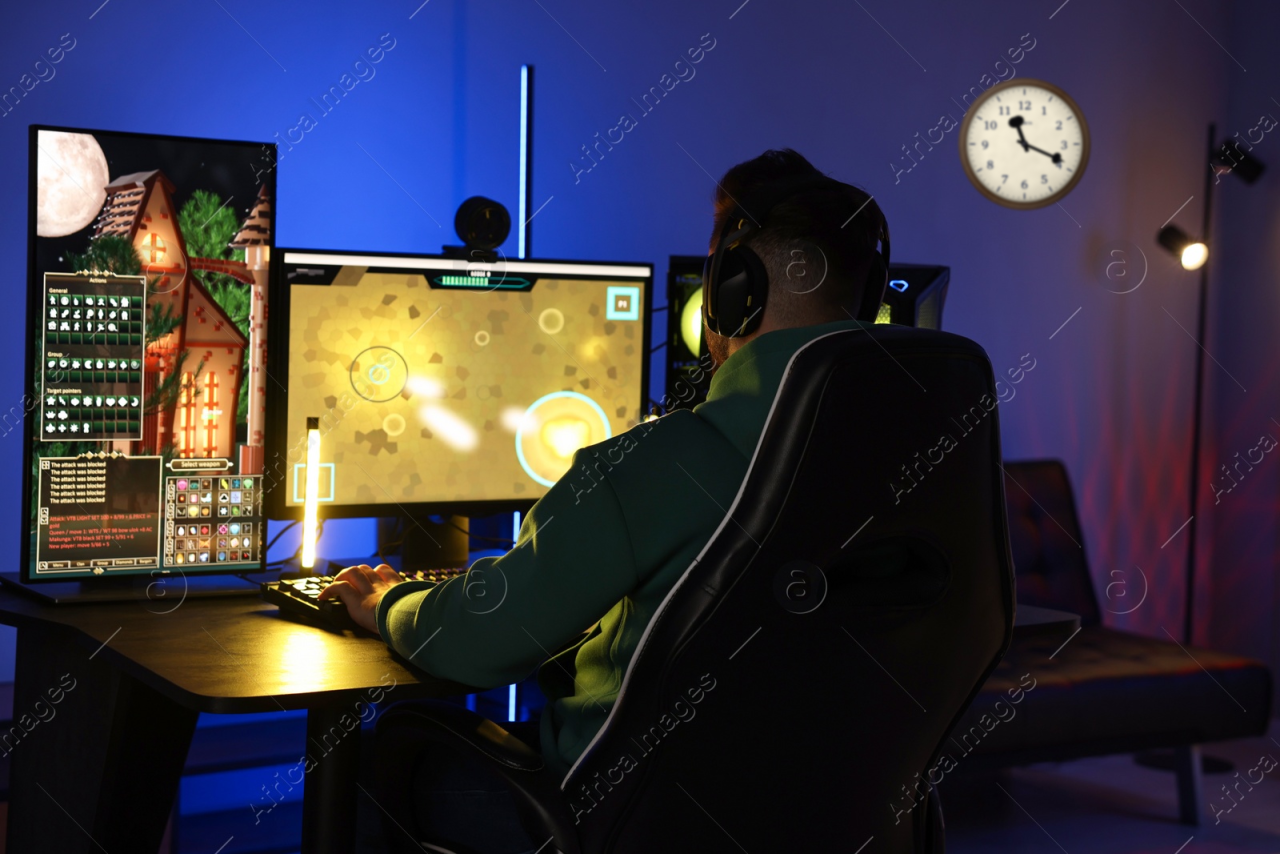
11:19
